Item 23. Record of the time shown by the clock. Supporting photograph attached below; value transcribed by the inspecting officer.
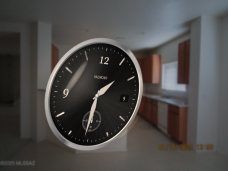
1:31
